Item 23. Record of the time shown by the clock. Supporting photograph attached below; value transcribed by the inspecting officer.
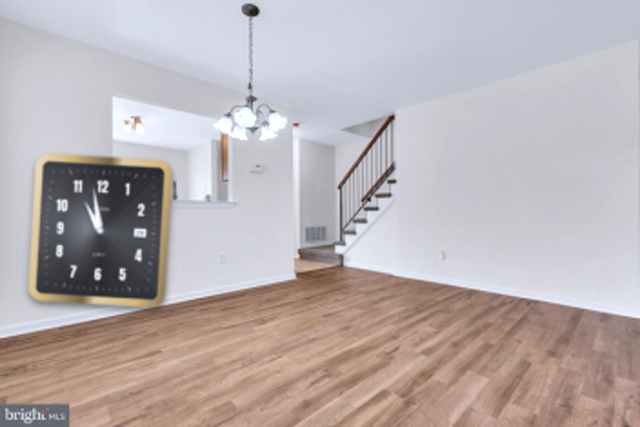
10:58
